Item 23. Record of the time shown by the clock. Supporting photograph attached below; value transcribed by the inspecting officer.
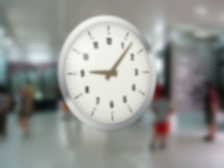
9:07
